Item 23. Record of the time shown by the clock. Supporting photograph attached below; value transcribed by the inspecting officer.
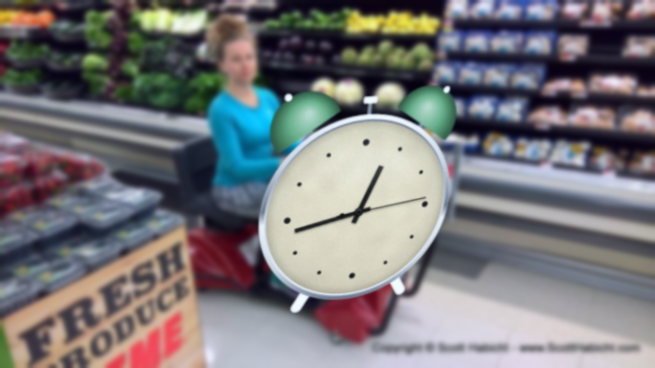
12:43:14
